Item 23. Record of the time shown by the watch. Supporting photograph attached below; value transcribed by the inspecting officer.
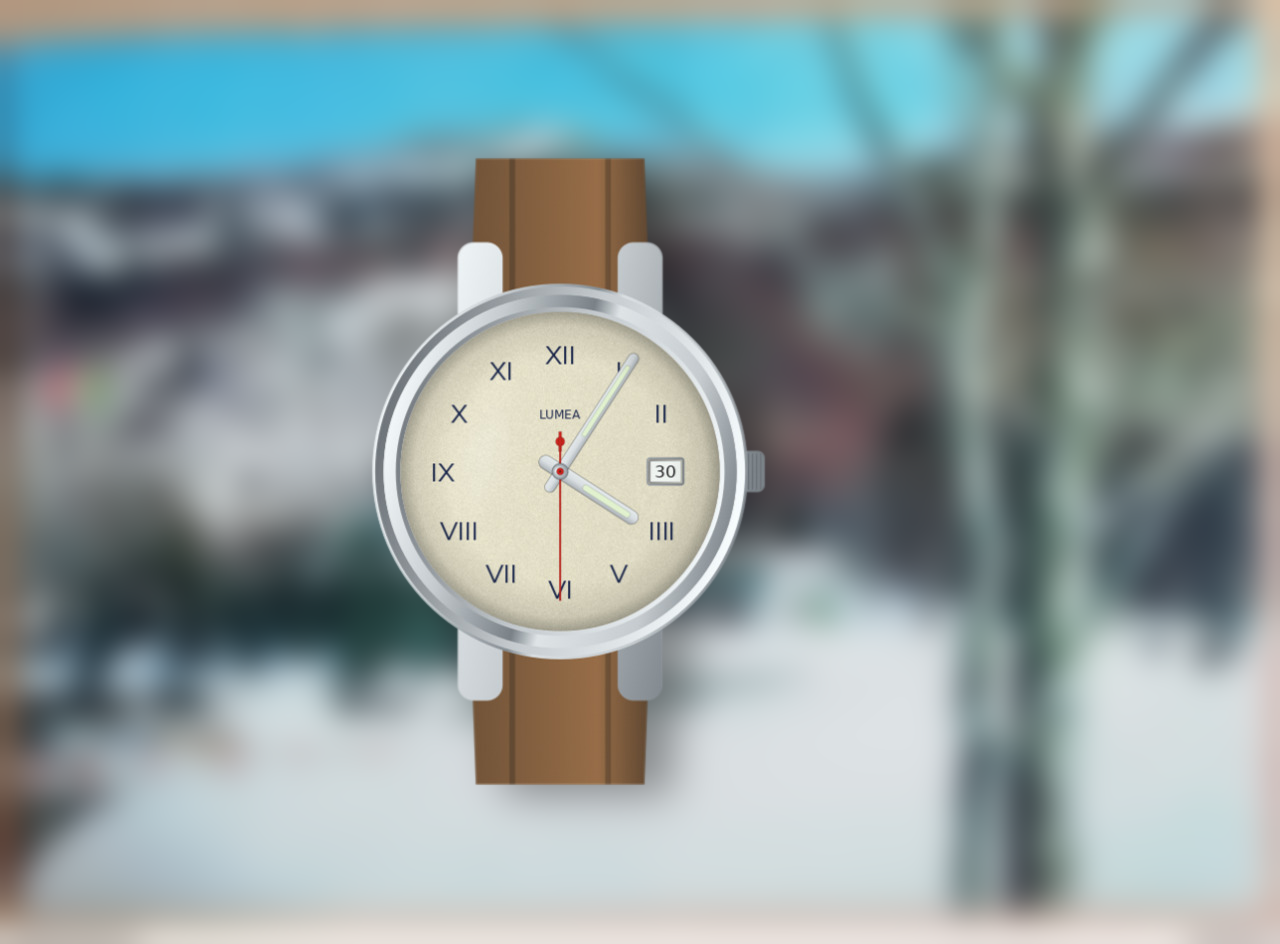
4:05:30
